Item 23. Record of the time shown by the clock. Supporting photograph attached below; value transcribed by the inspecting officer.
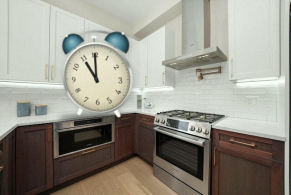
11:00
